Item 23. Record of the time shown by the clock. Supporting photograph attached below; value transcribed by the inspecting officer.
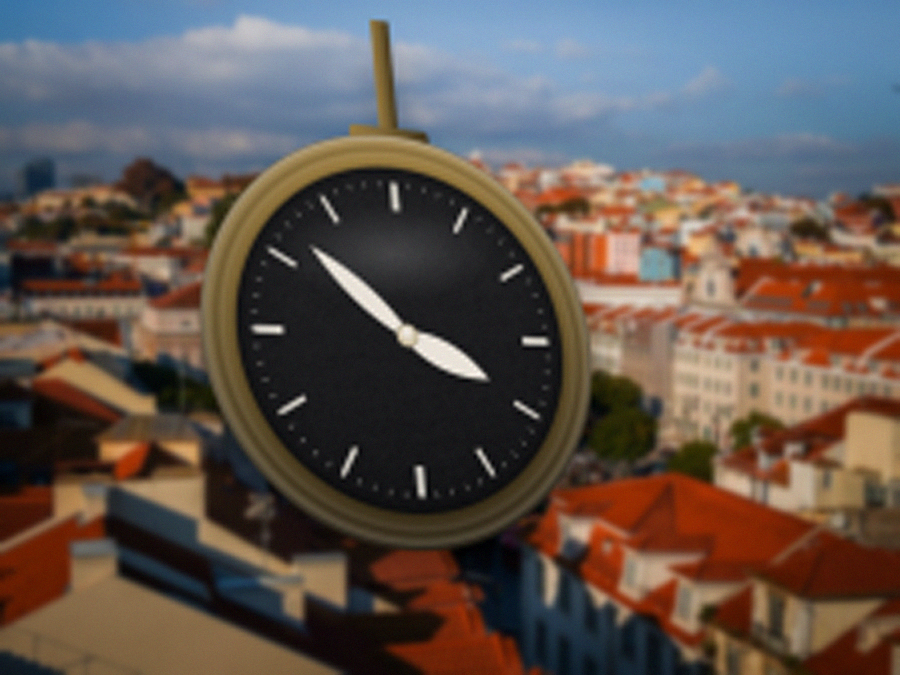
3:52
